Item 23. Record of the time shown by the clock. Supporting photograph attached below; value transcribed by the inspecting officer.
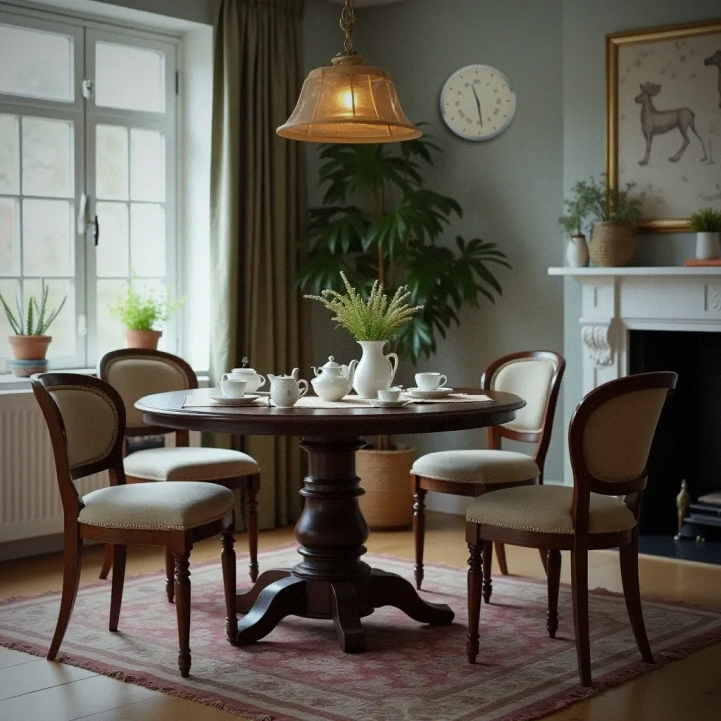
11:29
